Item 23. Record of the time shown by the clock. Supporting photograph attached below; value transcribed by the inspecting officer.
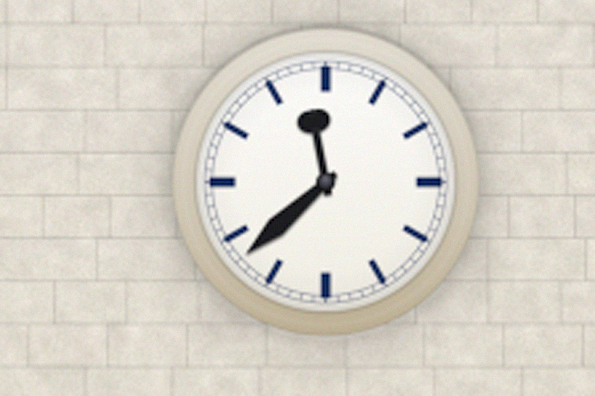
11:38
